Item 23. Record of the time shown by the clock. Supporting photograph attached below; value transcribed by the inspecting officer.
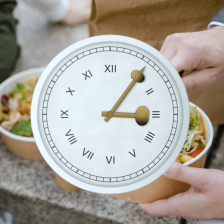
3:06
